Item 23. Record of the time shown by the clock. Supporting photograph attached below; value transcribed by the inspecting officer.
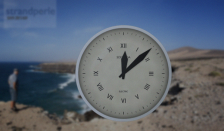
12:08
